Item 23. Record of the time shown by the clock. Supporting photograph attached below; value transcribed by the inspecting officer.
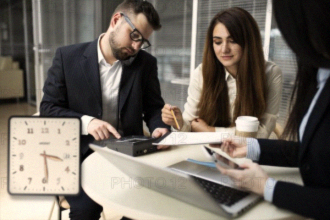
3:29
